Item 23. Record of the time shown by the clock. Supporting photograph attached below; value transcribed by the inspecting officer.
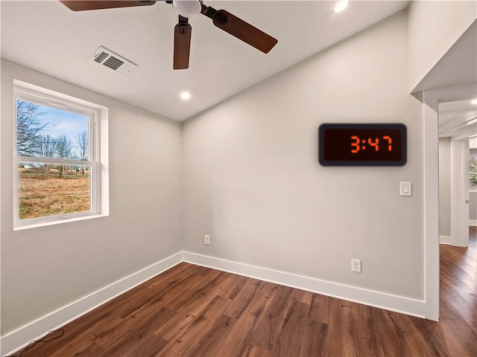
3:47
